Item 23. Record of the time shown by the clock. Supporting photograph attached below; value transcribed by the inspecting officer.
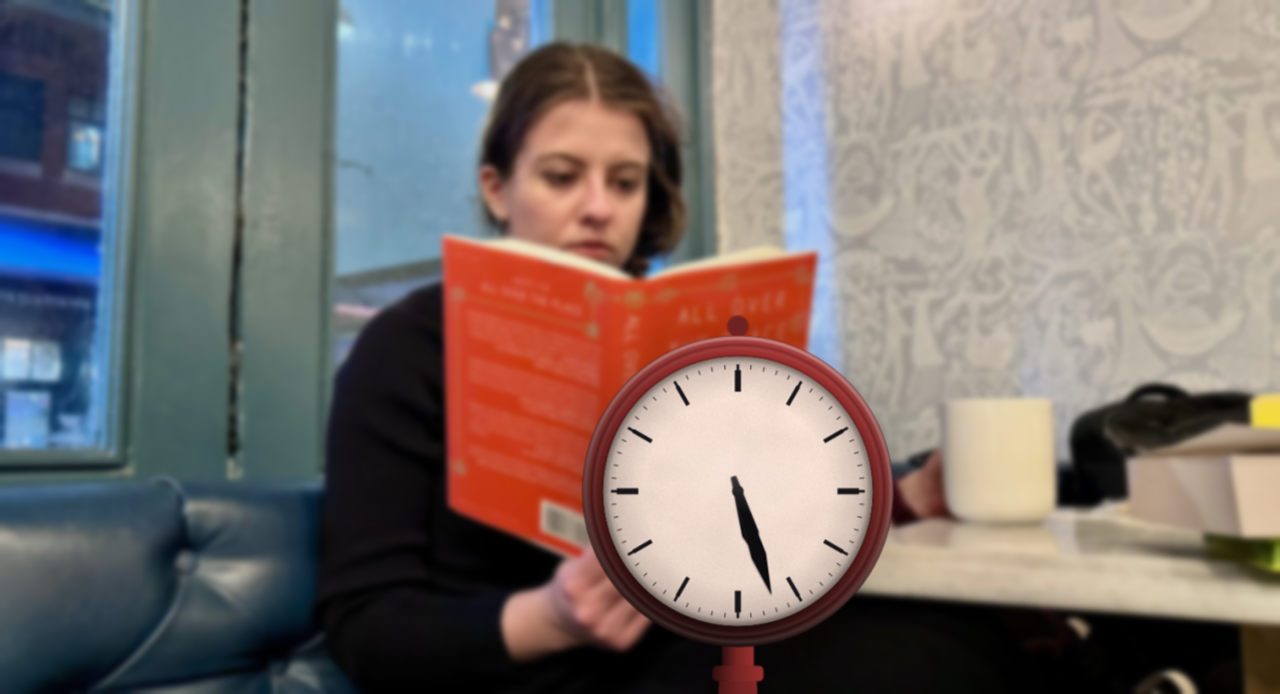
5:27
